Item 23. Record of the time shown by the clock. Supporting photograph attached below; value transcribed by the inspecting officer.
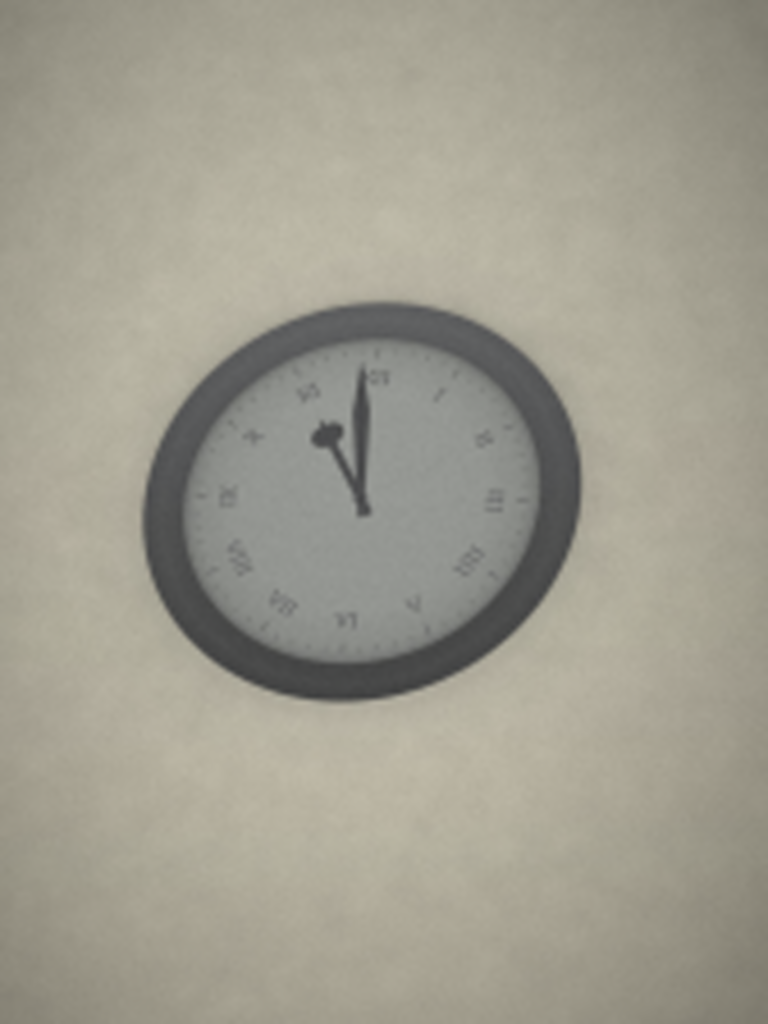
10:59
